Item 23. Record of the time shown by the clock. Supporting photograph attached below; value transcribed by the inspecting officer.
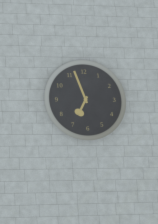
6:57
